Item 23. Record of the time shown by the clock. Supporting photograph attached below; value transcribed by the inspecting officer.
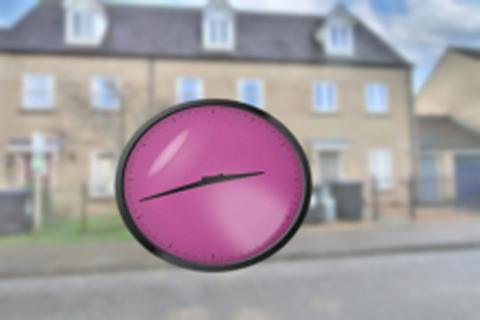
2:42
